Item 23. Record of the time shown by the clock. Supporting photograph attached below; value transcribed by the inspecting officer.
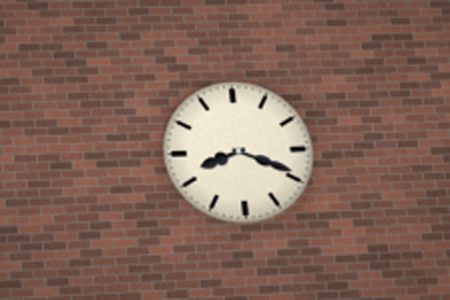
8:19
